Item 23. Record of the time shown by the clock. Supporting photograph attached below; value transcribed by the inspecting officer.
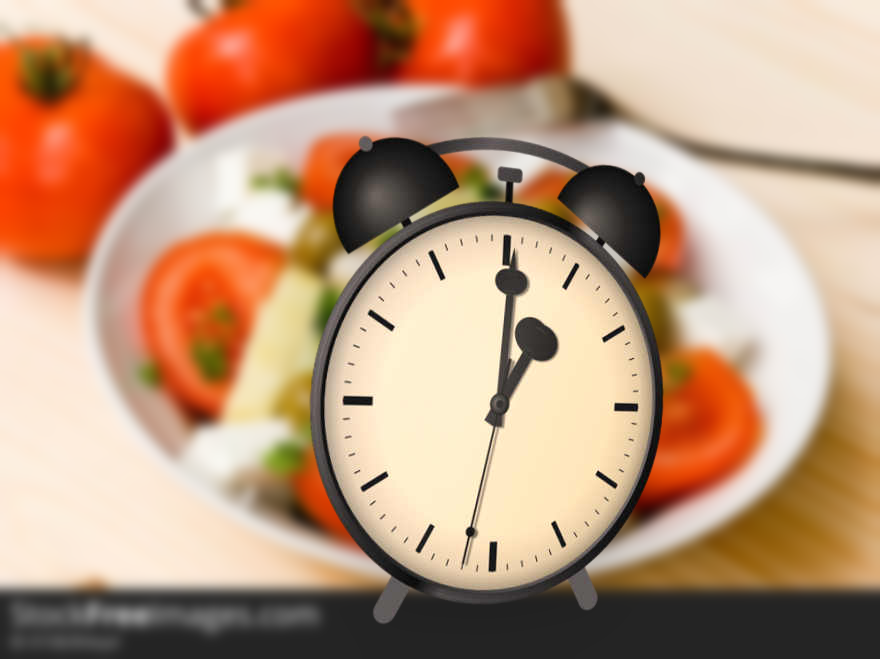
1:00:32
